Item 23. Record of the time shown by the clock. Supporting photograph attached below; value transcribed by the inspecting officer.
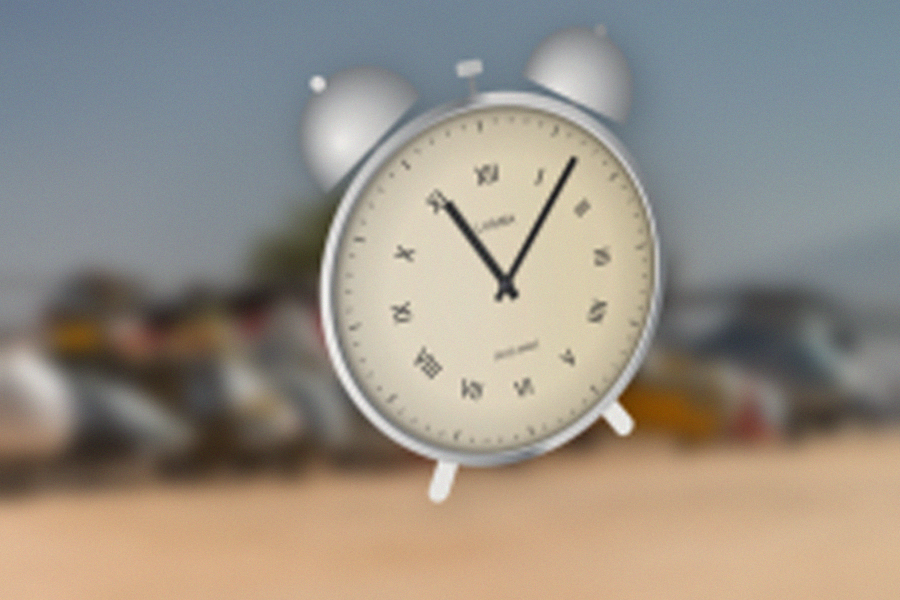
11:07
